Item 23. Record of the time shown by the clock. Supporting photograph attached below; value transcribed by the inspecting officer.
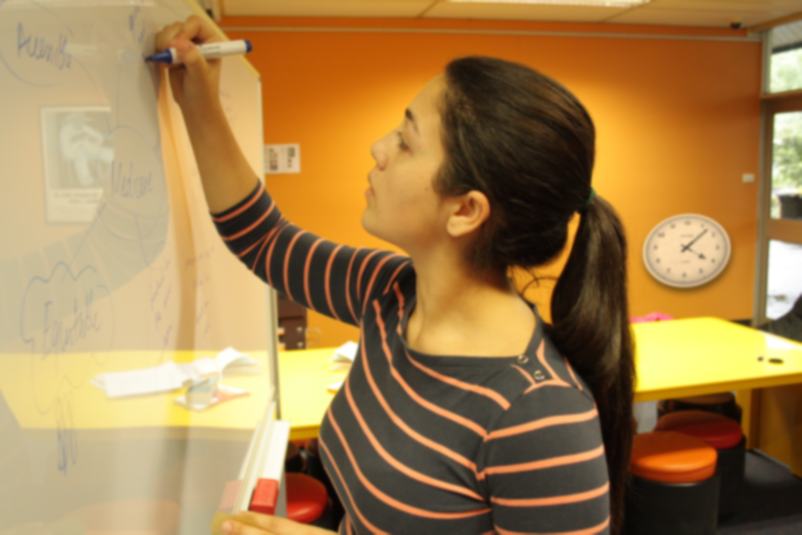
4:07
